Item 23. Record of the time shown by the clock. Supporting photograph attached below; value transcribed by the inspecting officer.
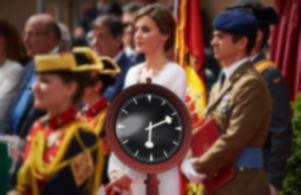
6:11
